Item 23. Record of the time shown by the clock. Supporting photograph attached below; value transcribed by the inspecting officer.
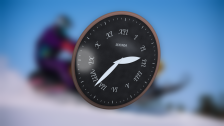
2:37
